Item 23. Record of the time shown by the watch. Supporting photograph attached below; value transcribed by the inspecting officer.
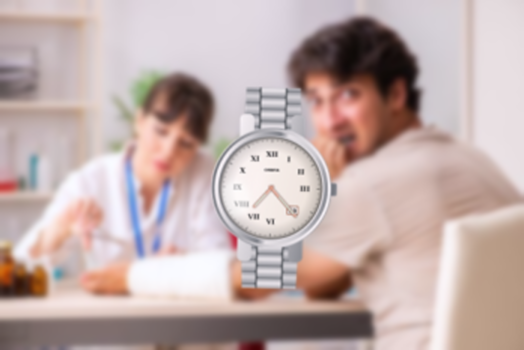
7:23
